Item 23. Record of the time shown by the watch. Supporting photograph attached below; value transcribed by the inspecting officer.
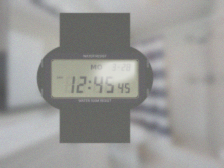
12:45:45
